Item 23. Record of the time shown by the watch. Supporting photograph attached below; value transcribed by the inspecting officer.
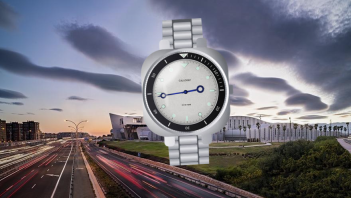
2:44
